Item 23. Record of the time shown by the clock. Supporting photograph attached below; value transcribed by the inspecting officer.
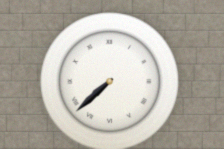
7:38
